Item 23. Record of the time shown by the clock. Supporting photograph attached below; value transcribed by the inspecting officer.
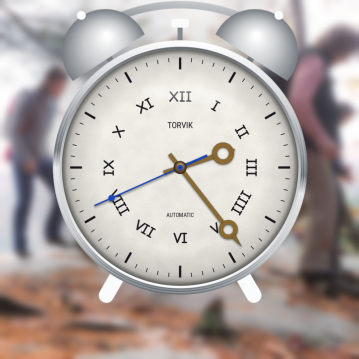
2:23:41
